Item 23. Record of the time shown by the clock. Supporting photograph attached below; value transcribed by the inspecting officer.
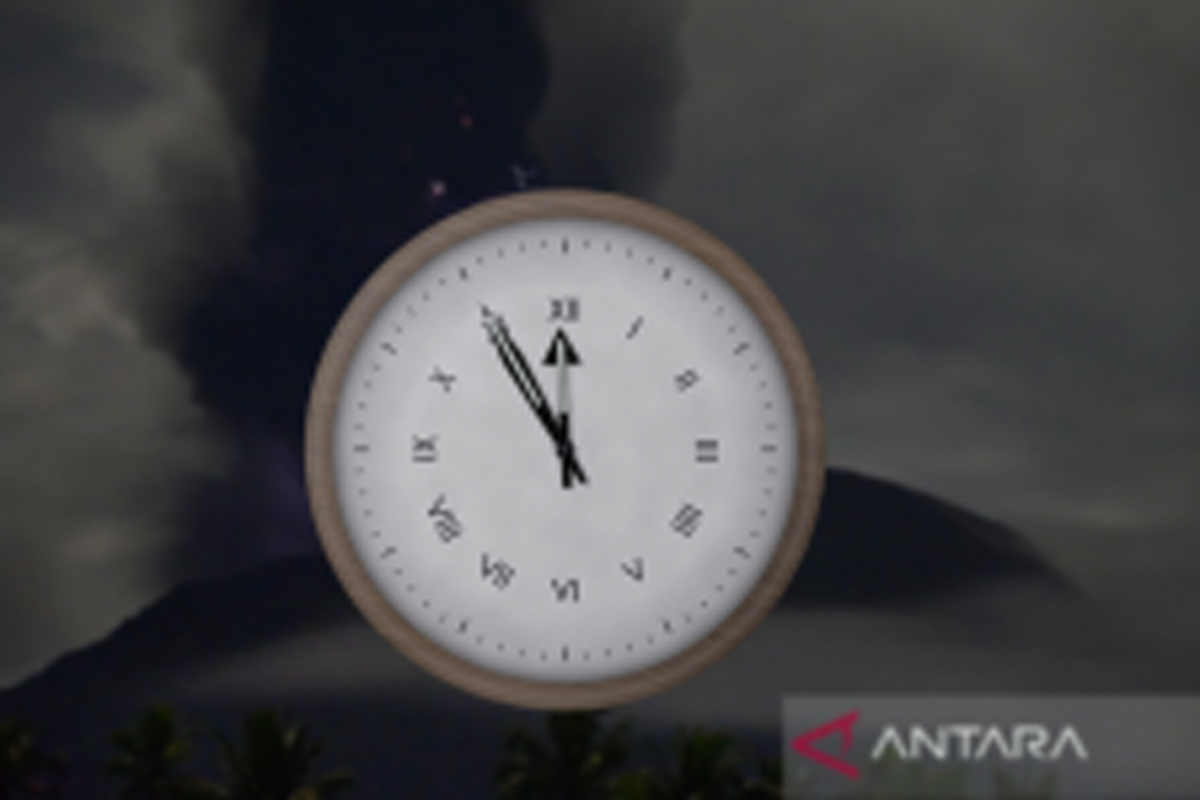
11:55
